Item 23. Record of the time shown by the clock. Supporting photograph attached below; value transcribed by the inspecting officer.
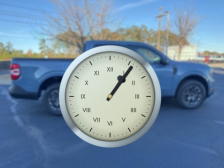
1:06
